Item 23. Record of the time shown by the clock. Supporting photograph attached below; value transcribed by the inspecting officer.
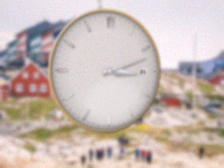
3:12
